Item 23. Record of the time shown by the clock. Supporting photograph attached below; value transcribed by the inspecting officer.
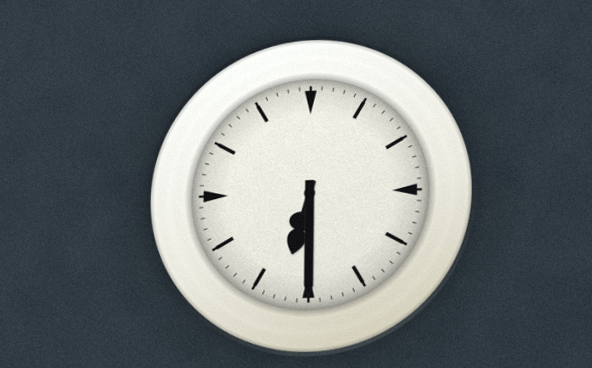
6:30
